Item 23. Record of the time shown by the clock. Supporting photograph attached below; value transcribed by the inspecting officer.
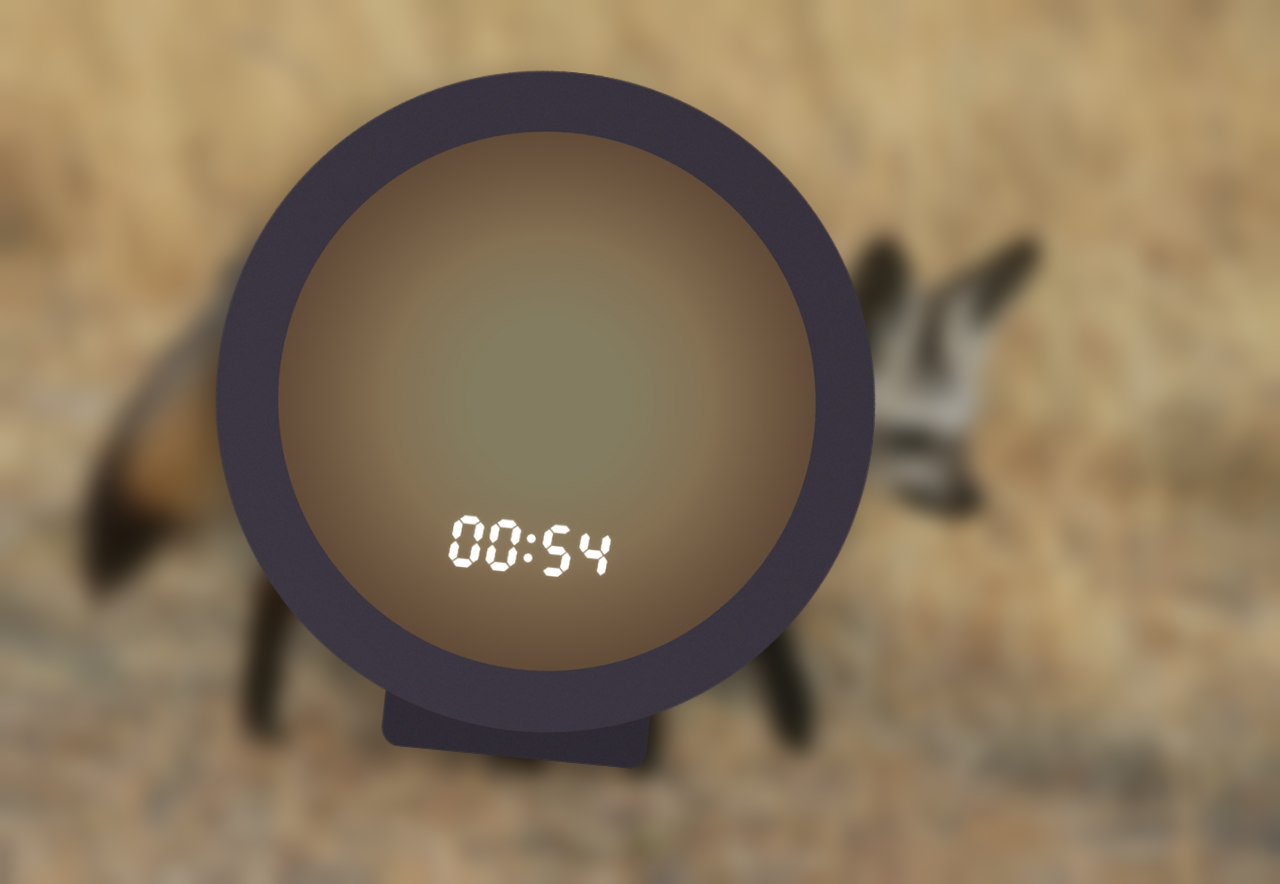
0:54
